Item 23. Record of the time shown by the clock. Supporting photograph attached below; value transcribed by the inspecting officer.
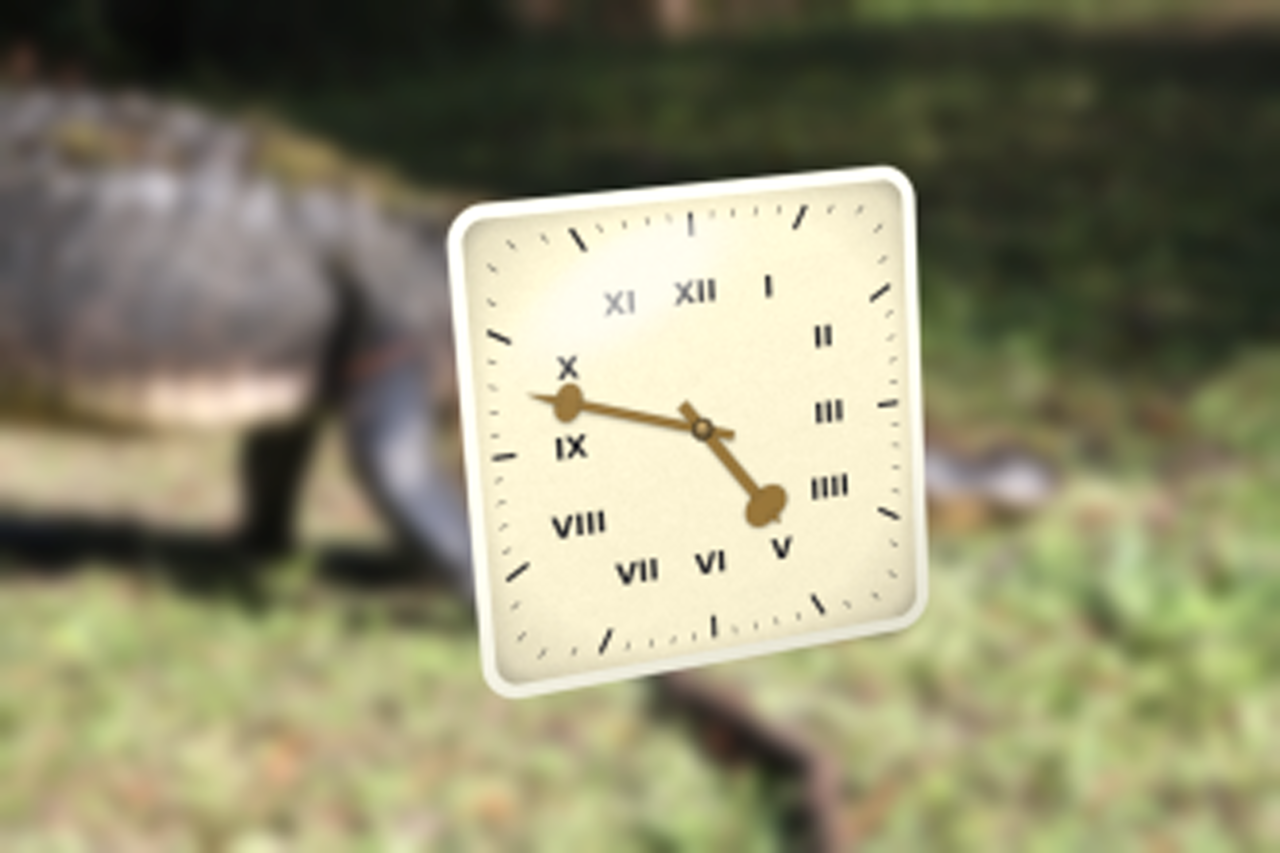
4:48
